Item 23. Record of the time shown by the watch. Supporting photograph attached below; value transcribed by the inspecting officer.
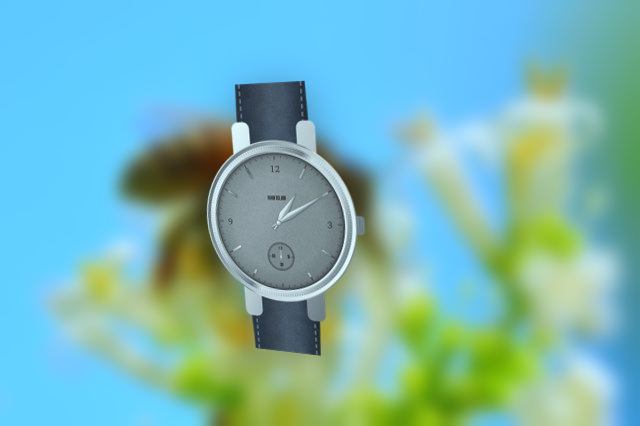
1:10
